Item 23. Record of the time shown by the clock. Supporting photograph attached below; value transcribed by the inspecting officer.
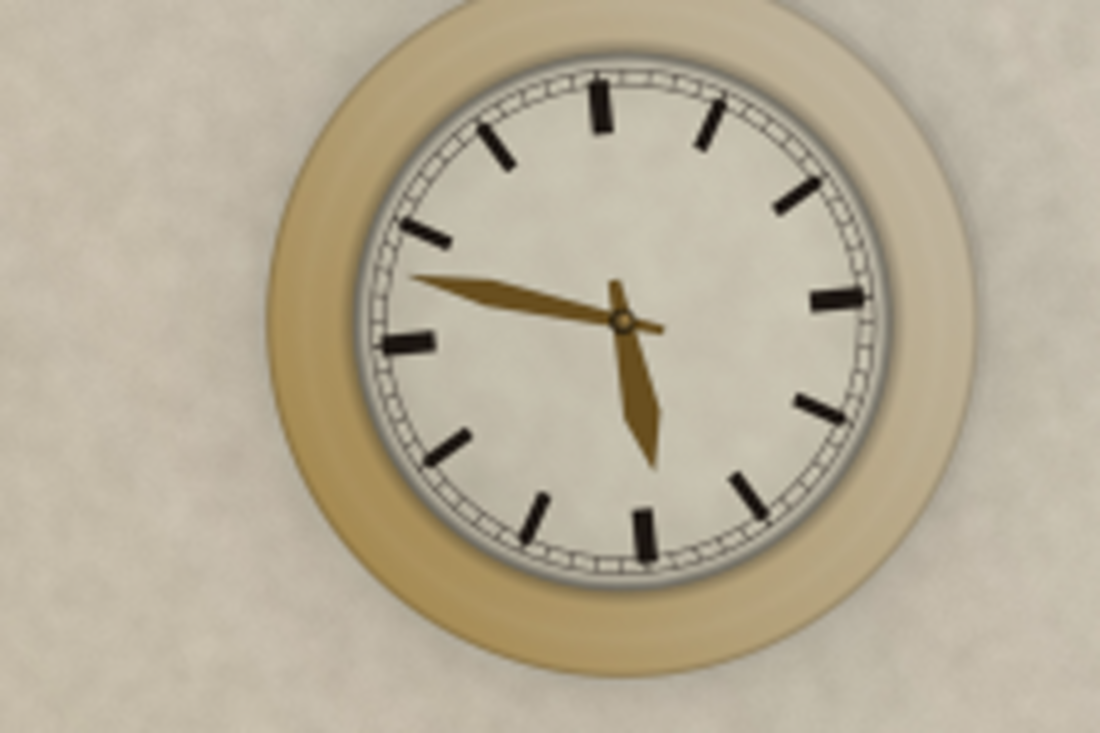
5:48
